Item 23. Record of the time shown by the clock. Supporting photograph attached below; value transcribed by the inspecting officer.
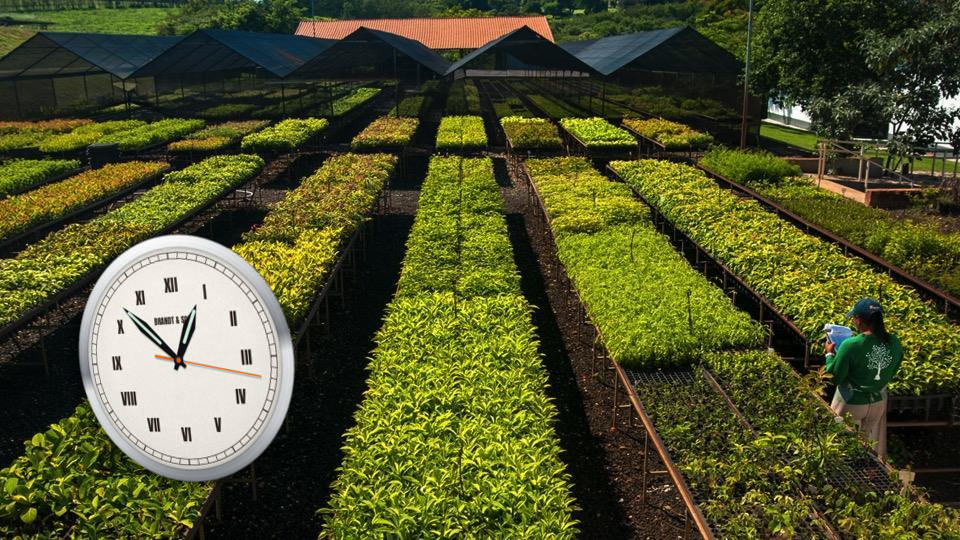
12:52:17
